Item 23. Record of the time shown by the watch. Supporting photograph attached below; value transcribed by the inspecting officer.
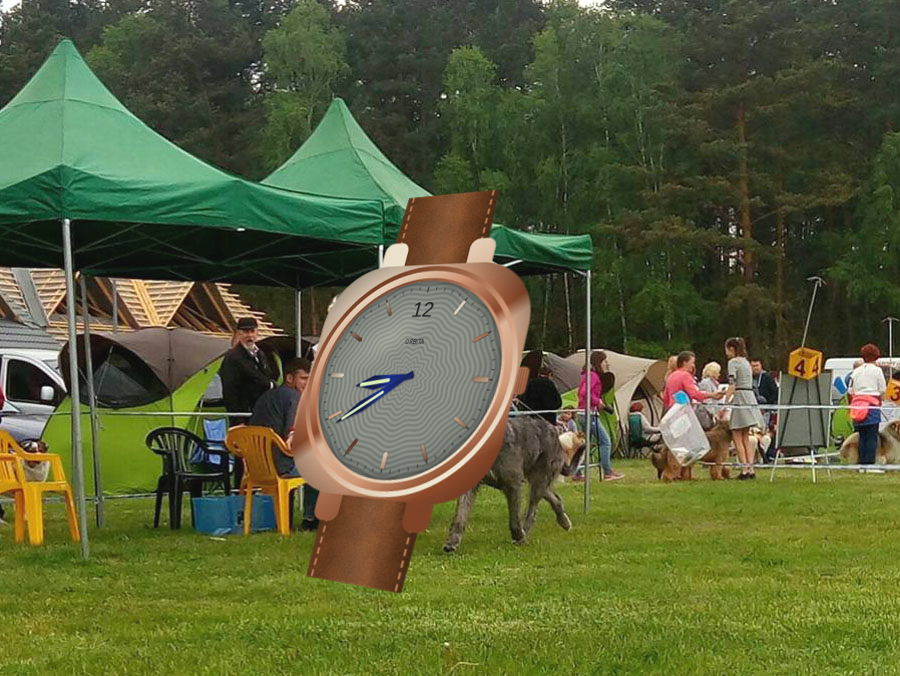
8:39
